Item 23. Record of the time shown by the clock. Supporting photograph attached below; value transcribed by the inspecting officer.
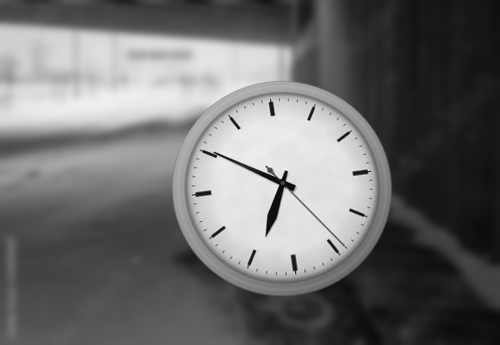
6:50:24
